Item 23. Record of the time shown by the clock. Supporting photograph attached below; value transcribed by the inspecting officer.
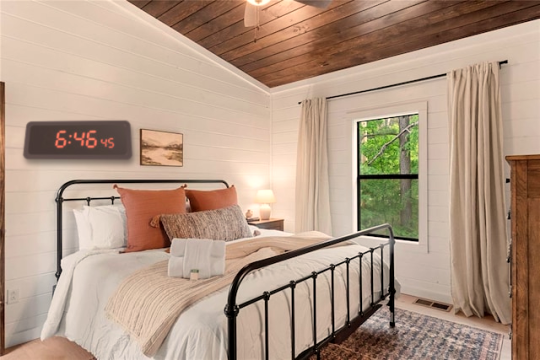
6:46:45
